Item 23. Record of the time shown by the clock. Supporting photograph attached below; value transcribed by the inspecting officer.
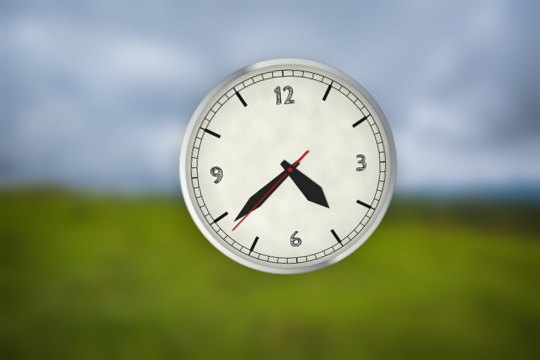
4:38:38
